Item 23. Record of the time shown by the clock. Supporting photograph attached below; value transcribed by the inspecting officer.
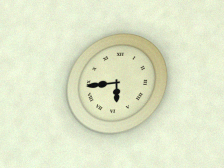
5:44
